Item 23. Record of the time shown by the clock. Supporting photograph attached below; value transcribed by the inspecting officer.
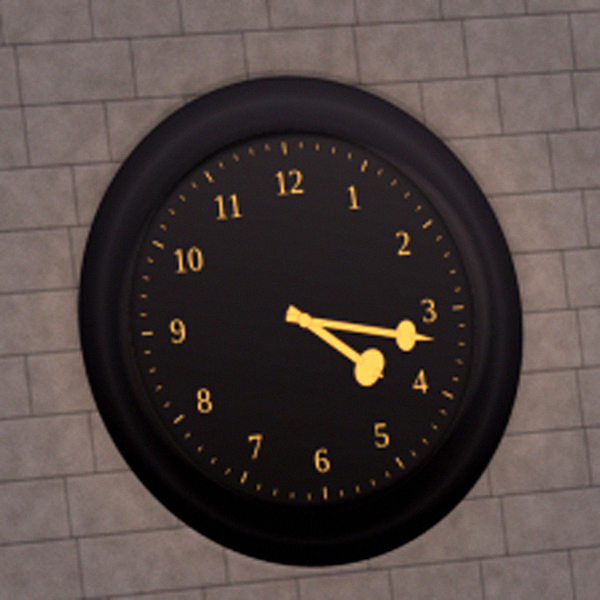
4:17
